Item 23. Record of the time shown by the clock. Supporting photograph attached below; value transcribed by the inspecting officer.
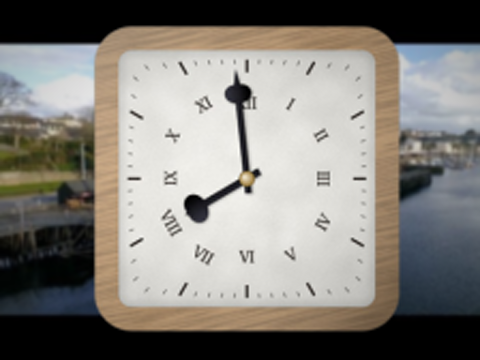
7:59
